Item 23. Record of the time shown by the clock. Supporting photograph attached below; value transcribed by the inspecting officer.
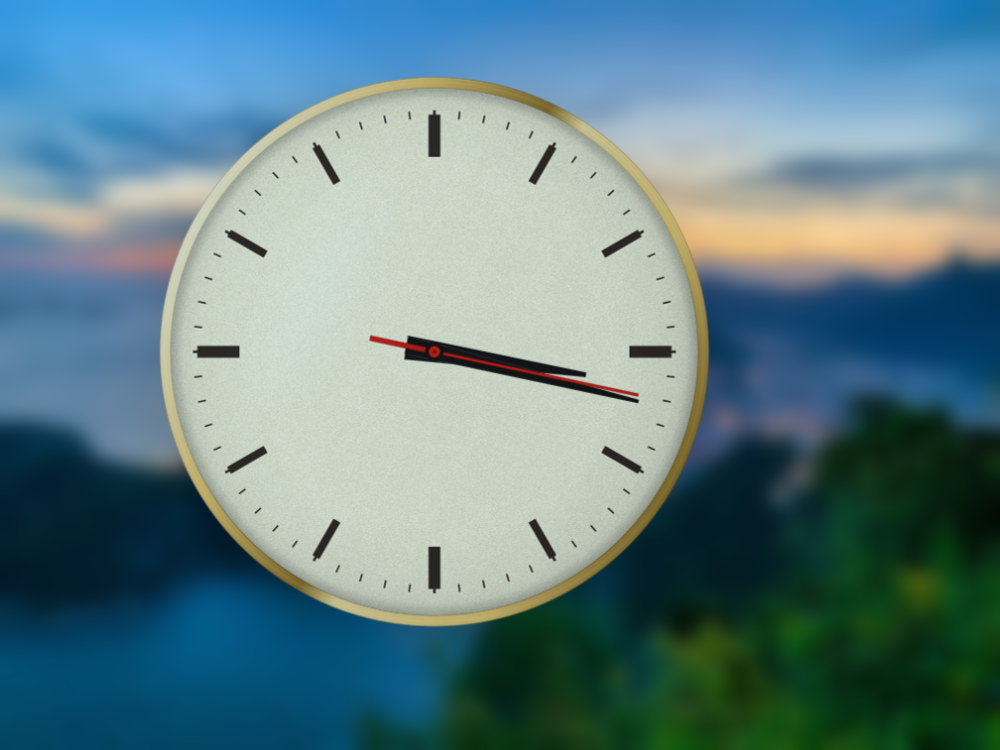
3:17:17
